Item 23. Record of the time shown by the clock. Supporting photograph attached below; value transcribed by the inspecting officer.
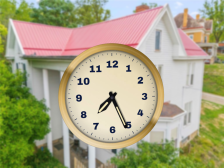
7:26
